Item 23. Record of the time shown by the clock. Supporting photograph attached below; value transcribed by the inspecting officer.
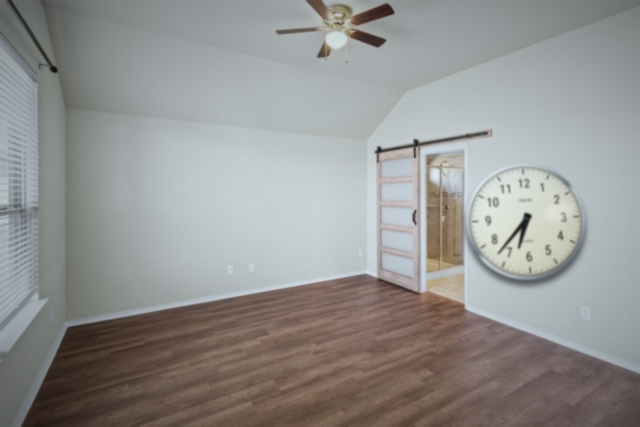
6:37
